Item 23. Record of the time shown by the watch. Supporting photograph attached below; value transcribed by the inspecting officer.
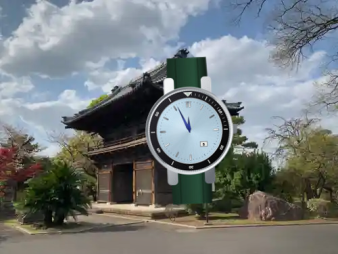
11:56
